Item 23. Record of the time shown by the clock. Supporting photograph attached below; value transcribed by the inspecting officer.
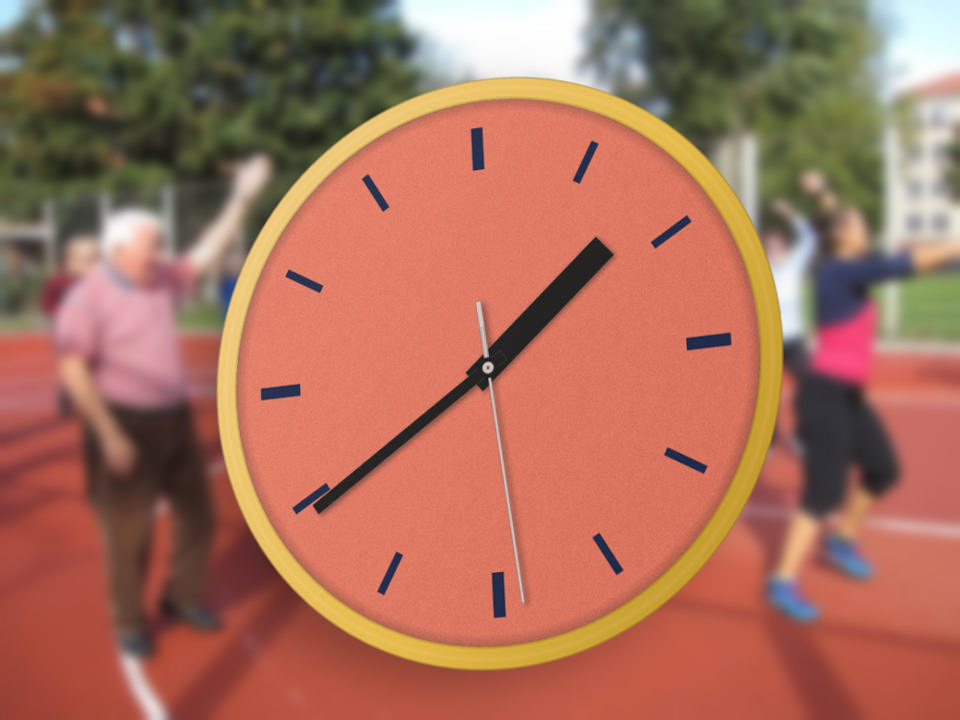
1:39:29
